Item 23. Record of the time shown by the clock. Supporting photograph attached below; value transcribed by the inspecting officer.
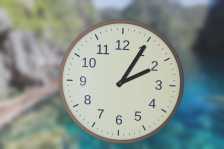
2:05
